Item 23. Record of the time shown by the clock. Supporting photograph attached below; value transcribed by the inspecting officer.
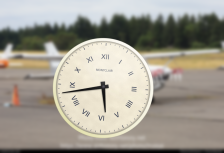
5:43
